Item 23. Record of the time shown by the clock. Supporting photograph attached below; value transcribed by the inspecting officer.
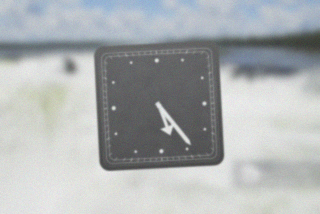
5:24
